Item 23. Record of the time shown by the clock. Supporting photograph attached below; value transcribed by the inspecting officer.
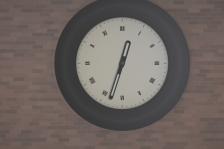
12:33
